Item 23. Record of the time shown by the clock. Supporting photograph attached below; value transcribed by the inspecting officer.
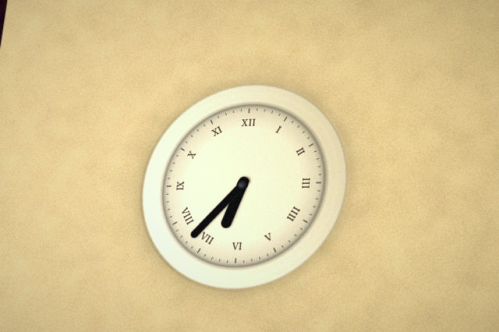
6:37
